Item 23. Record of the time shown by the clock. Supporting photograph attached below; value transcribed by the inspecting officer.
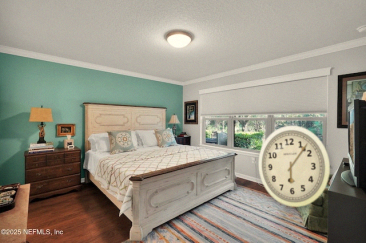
6:07
